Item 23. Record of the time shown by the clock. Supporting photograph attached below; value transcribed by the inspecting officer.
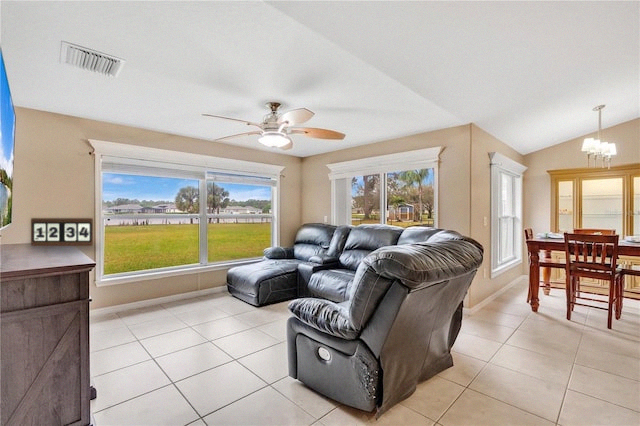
12:34
